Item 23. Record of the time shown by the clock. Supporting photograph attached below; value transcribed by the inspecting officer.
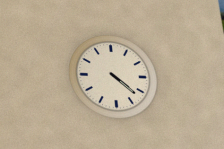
4:22
